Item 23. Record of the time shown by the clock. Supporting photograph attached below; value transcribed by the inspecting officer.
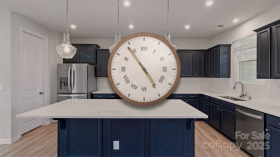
4:54
